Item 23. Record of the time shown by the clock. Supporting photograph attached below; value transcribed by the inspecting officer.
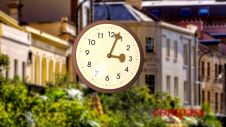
3:03
